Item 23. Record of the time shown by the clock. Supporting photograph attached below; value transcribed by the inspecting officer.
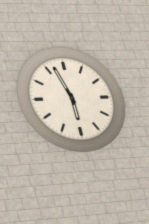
5:57
